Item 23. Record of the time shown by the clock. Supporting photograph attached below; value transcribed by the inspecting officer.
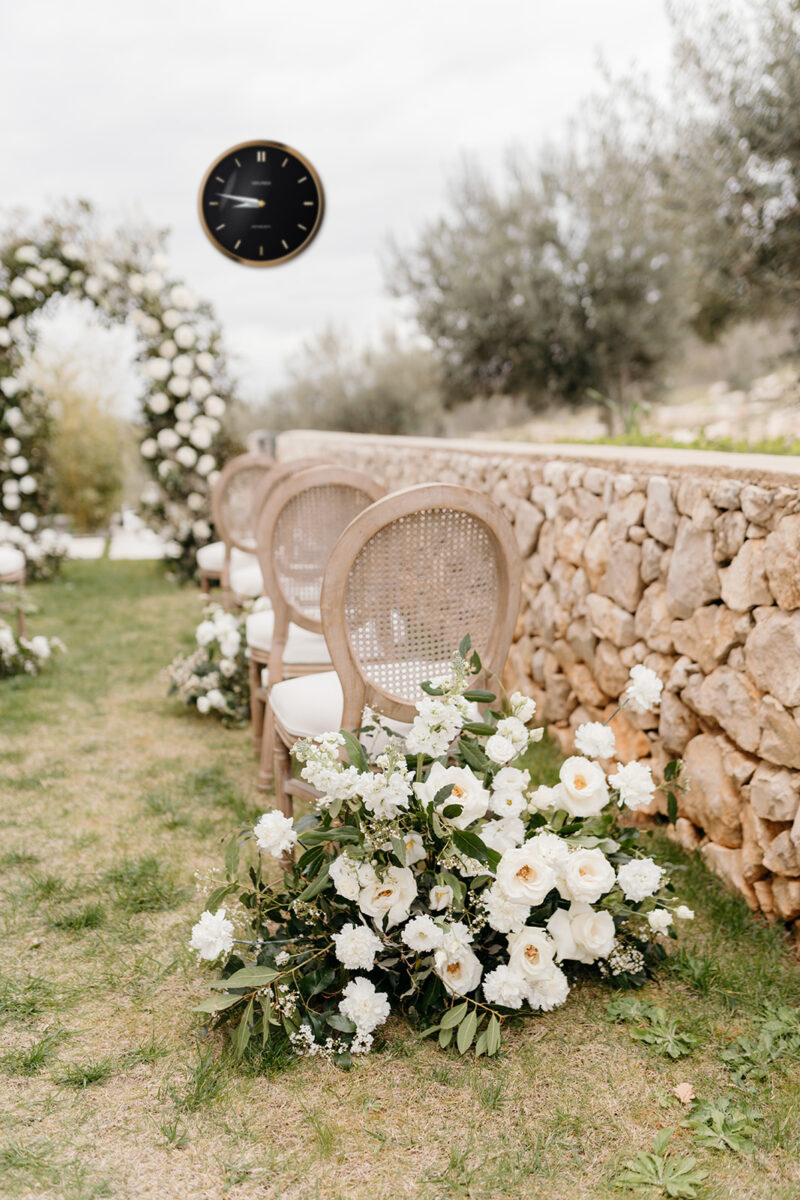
8:47
